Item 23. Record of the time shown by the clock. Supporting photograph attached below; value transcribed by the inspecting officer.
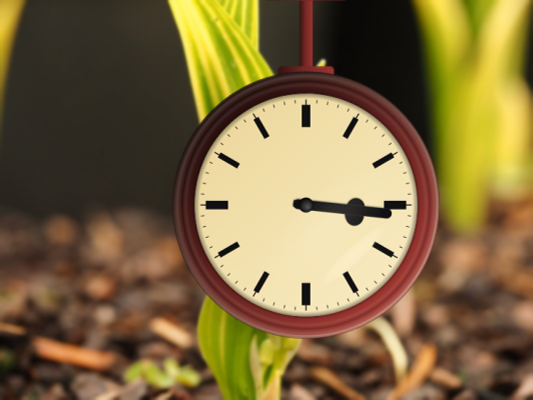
3:16
